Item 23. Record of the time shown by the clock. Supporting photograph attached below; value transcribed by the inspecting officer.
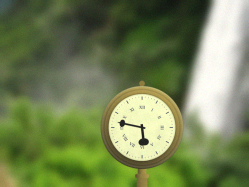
5:47
